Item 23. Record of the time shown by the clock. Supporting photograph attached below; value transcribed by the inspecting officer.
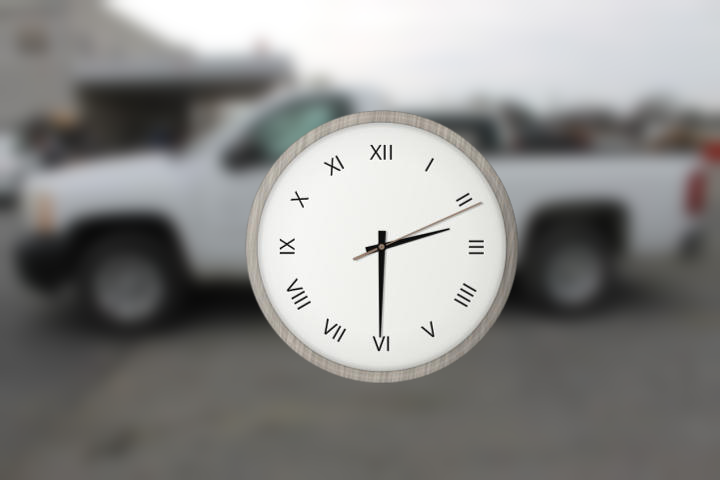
2:30:11
